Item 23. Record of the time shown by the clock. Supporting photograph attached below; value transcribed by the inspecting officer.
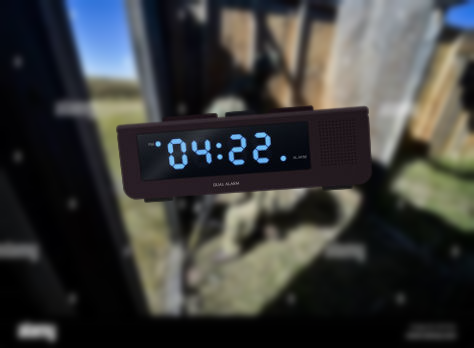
4:22
